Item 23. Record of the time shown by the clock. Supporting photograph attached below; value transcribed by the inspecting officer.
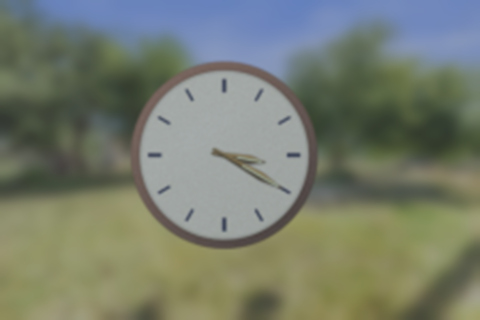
3:20
